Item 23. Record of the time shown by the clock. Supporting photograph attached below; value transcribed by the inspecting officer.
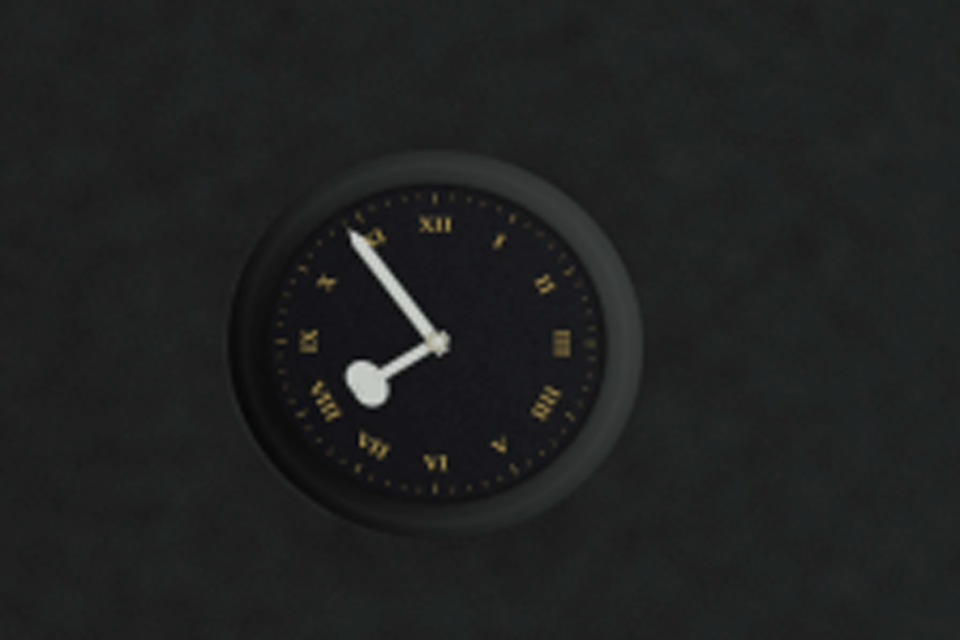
7:54
